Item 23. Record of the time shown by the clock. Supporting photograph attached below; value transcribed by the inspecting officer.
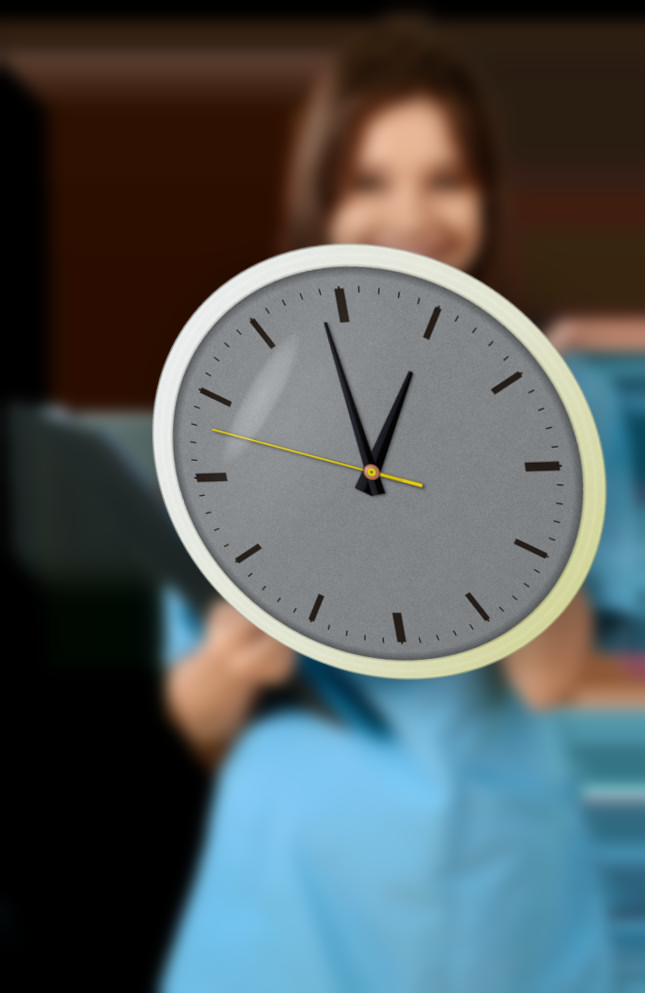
12:58:48
